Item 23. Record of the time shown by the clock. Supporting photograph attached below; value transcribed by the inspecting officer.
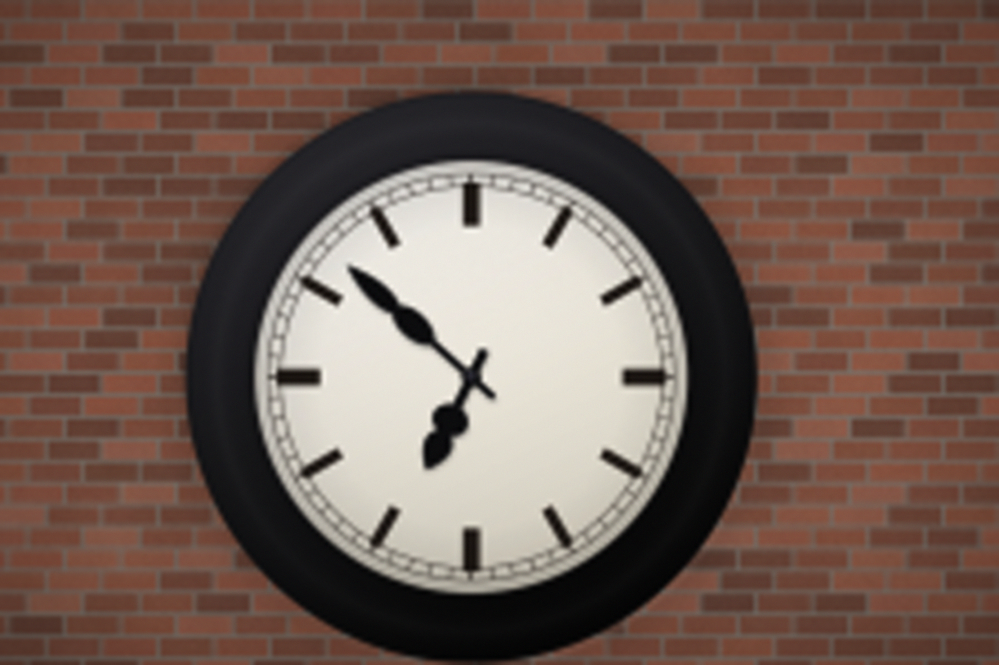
6:52
